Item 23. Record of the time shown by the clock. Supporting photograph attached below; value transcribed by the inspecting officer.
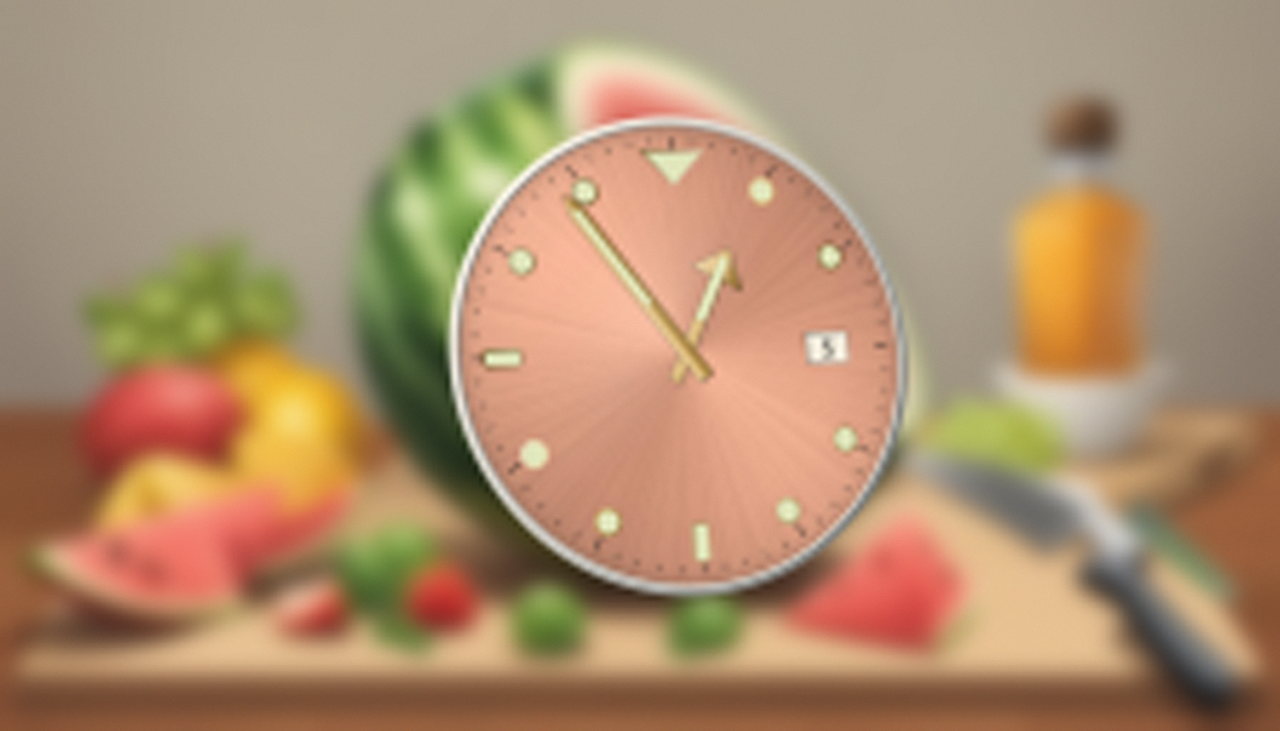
12:54
